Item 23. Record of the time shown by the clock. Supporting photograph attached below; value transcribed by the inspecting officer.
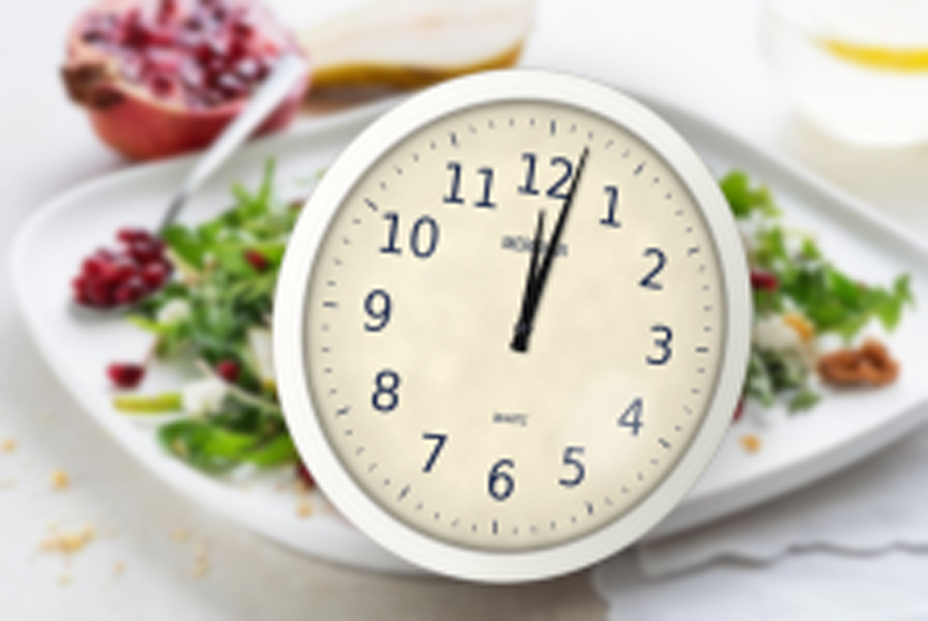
12:02
